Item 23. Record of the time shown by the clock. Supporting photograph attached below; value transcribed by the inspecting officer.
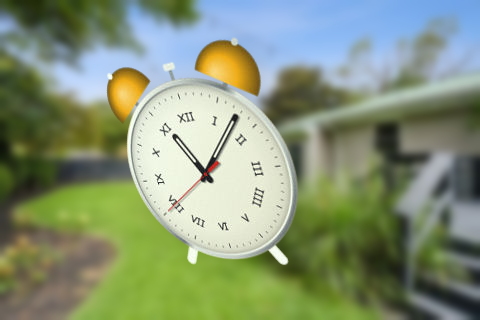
11:07:40
